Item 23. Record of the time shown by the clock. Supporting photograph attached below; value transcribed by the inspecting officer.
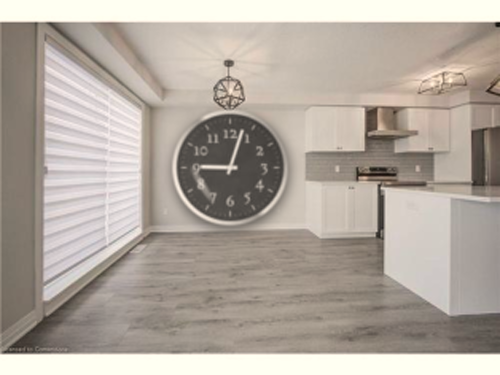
9:03
